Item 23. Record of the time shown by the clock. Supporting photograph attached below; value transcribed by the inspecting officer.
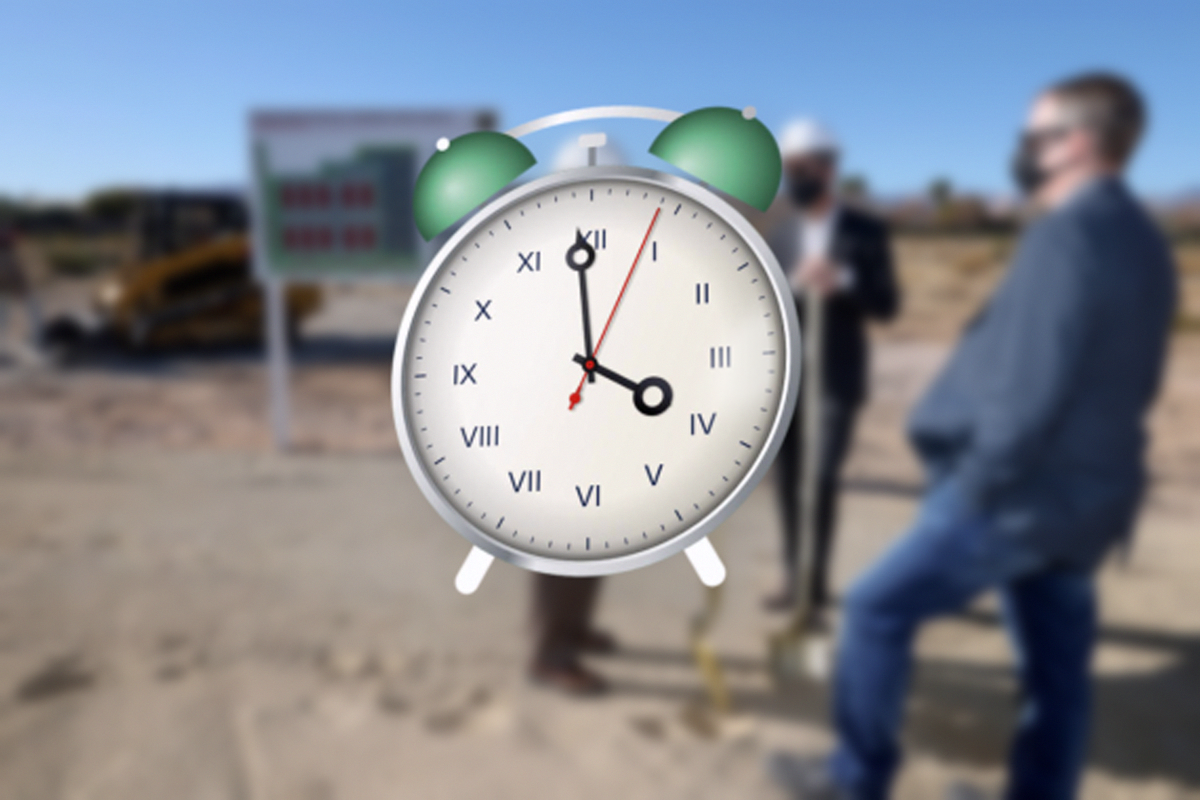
3:59:04
